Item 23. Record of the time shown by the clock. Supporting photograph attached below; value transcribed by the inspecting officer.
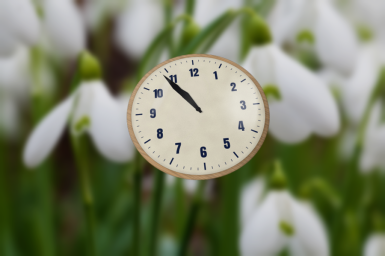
10:54
